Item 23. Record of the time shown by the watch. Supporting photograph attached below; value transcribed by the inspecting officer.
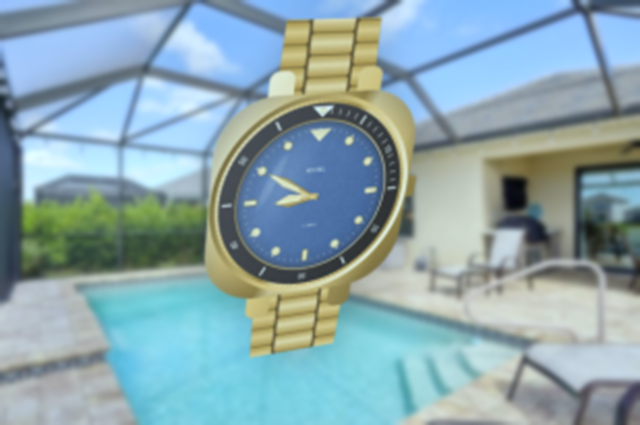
8:50
